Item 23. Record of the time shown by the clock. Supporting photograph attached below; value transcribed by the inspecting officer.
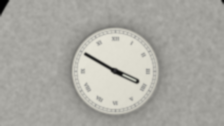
3:50
